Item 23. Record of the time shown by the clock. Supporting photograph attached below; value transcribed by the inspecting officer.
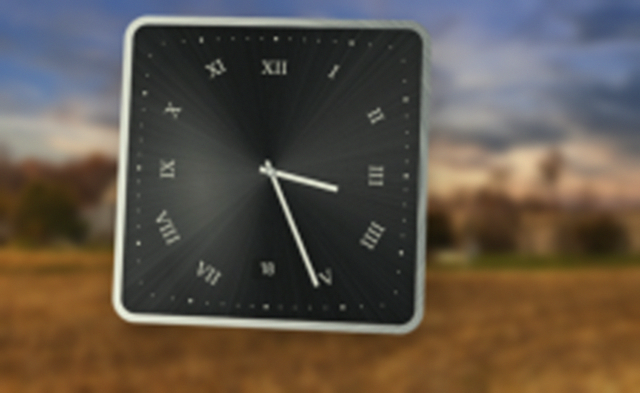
3:26
